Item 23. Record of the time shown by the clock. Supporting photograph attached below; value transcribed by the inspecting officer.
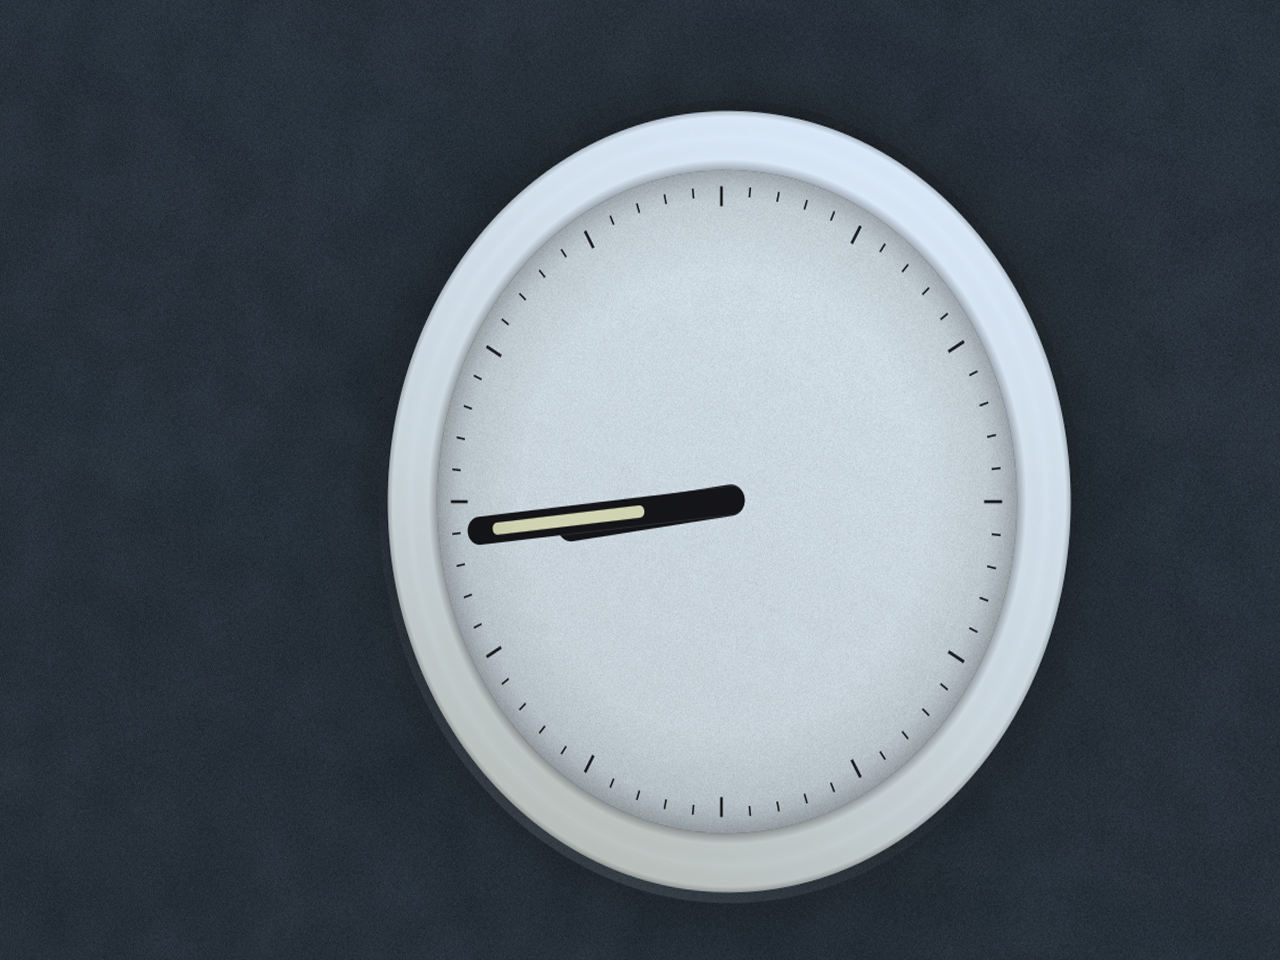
8:44
